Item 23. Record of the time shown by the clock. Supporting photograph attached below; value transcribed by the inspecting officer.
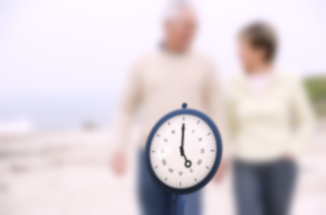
5:00
